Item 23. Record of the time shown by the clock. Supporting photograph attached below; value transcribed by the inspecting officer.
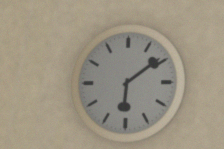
6:09
